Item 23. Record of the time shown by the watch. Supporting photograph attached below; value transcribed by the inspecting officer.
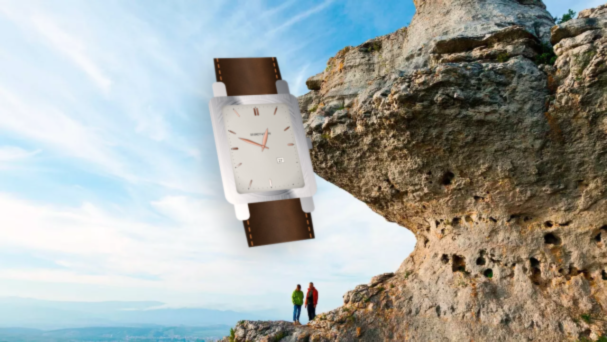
12:49
